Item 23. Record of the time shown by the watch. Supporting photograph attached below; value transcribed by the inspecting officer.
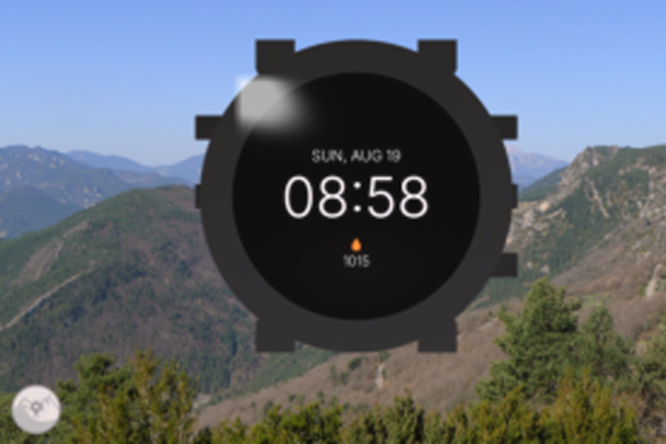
8:58
